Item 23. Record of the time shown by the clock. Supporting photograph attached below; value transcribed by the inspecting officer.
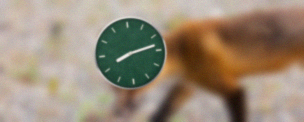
8:13
